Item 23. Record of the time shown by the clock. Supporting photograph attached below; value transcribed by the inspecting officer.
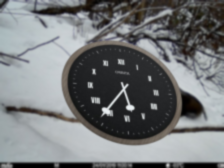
5:36
